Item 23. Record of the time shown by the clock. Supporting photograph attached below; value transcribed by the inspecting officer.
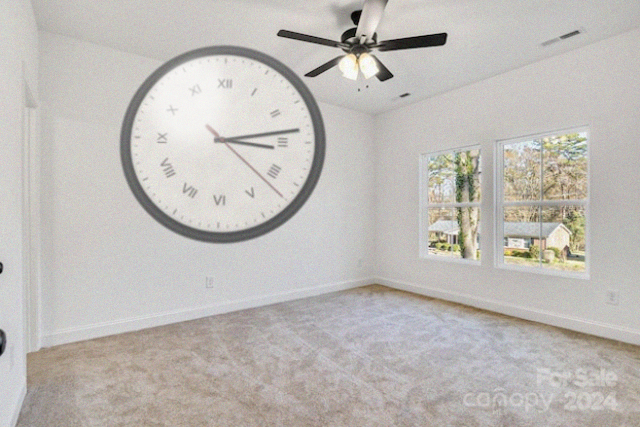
3:13:22
